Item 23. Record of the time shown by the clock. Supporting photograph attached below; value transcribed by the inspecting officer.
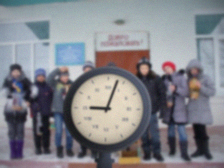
9:03
